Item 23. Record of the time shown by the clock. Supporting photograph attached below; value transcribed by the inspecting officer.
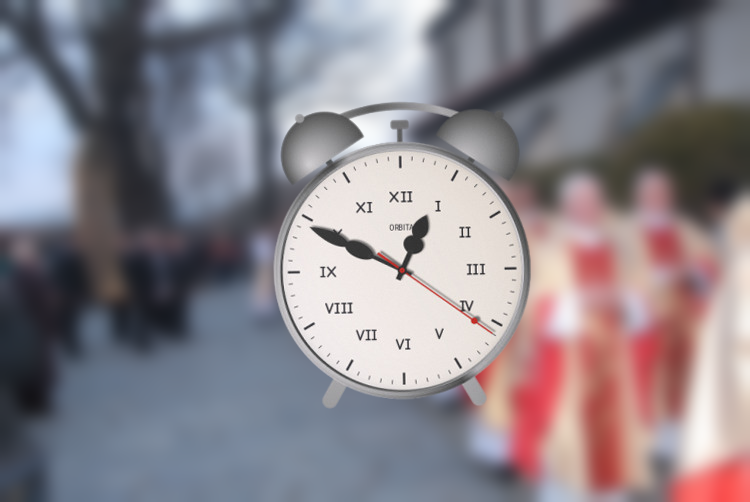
12:49:21
